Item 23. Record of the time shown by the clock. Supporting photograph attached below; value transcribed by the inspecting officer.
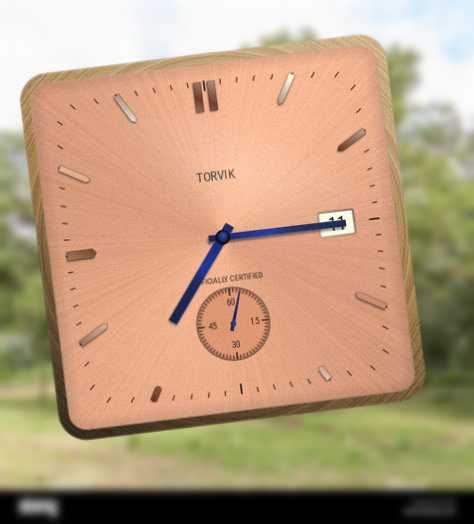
7:15:03
